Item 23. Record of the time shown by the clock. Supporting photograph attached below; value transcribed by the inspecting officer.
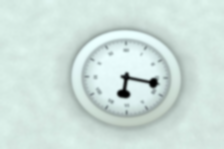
6:17
